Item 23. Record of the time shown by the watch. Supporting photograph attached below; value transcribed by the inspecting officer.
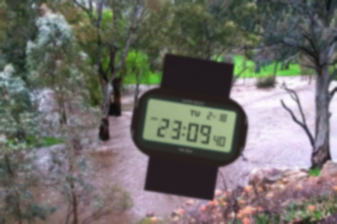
23:09
